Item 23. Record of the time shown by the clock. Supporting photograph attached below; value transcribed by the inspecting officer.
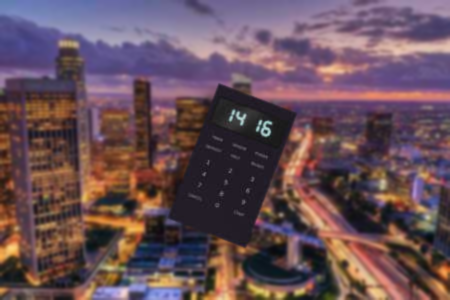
14:16
